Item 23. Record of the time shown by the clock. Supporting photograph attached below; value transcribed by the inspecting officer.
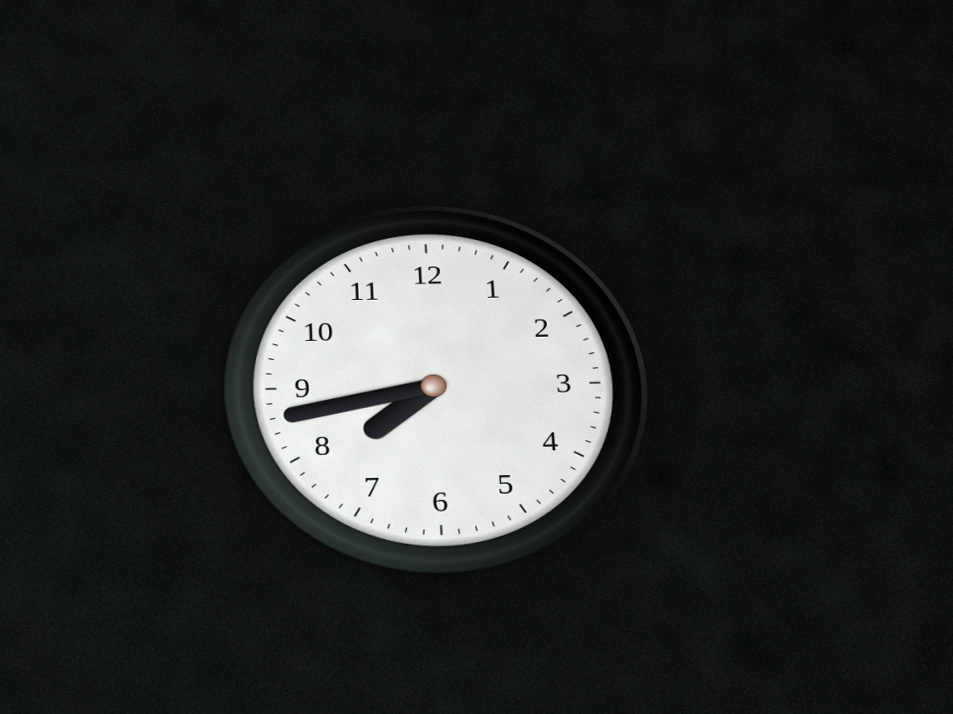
7:43
